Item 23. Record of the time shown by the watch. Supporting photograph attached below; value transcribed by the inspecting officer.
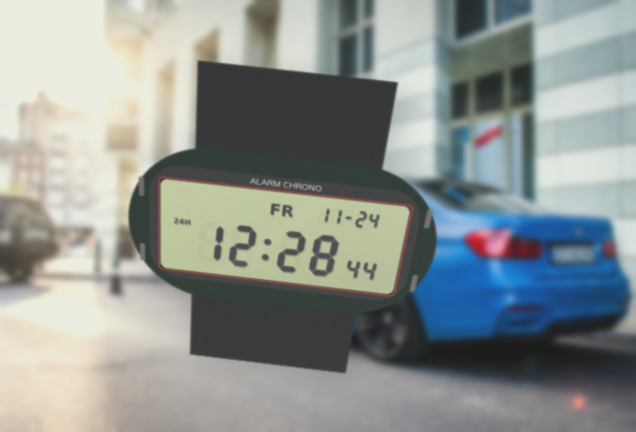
12:28:44
